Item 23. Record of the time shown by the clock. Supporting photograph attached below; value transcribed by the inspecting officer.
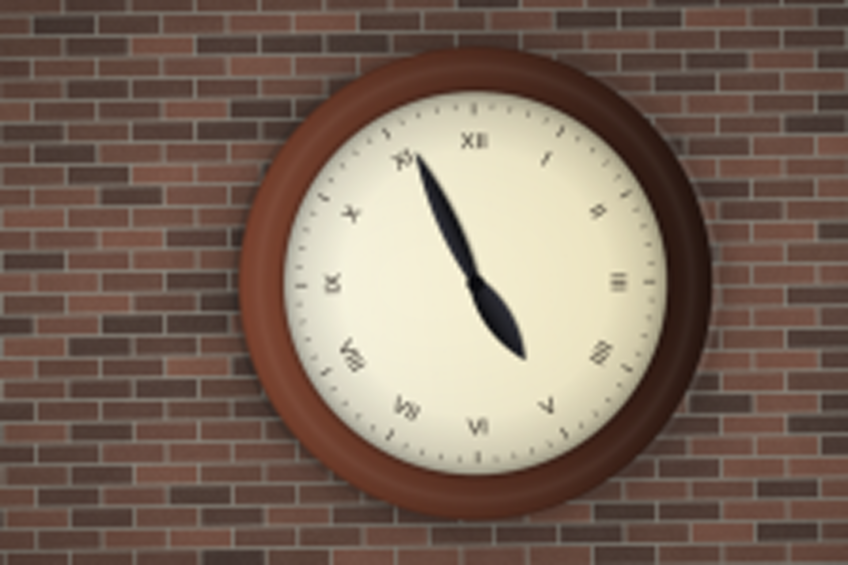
4:56
